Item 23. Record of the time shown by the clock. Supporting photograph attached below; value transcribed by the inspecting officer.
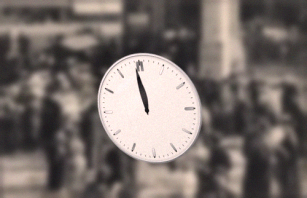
11:59
